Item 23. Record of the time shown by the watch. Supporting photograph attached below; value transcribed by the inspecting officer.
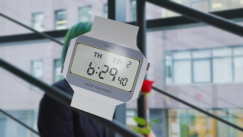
6:29:40
